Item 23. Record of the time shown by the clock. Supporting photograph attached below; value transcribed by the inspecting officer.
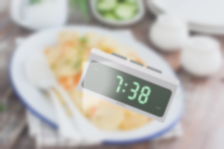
7:38
